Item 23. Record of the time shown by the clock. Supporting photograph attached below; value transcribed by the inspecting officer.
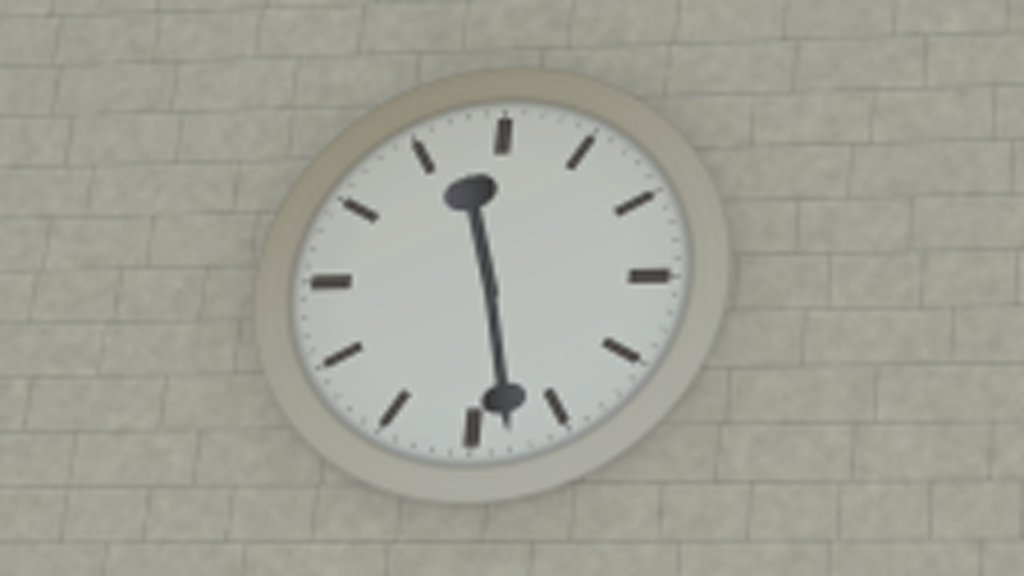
11:28
